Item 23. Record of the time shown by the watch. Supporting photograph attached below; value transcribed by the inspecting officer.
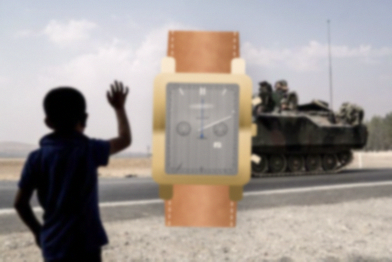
2:11
